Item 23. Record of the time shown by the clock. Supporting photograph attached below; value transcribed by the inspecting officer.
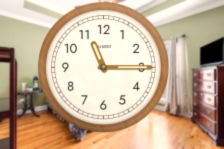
11:15
